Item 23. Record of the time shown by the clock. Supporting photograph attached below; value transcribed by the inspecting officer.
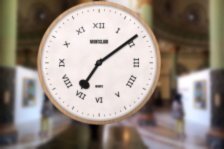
7:09
